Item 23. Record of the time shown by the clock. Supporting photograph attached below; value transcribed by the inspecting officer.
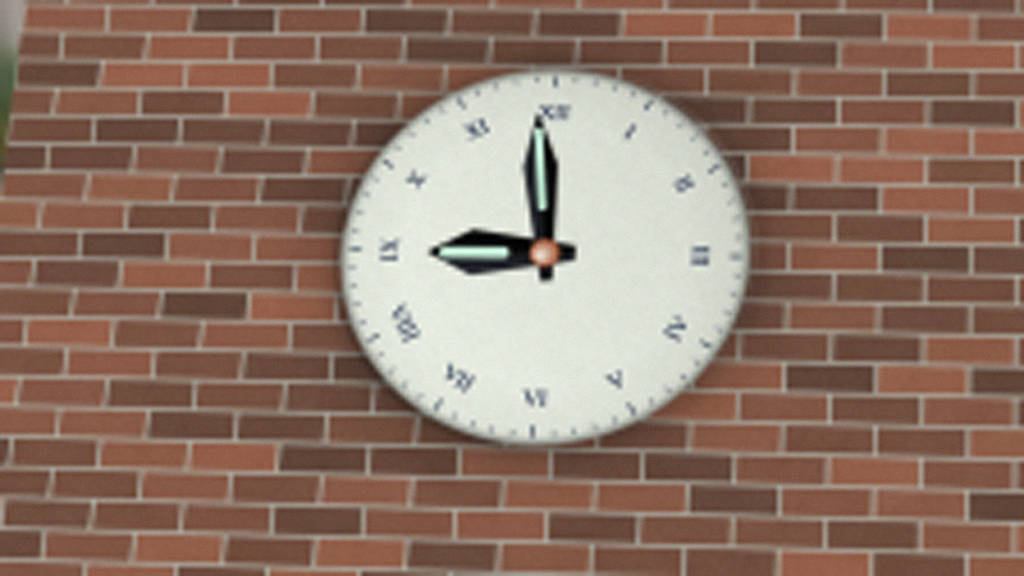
8:59
